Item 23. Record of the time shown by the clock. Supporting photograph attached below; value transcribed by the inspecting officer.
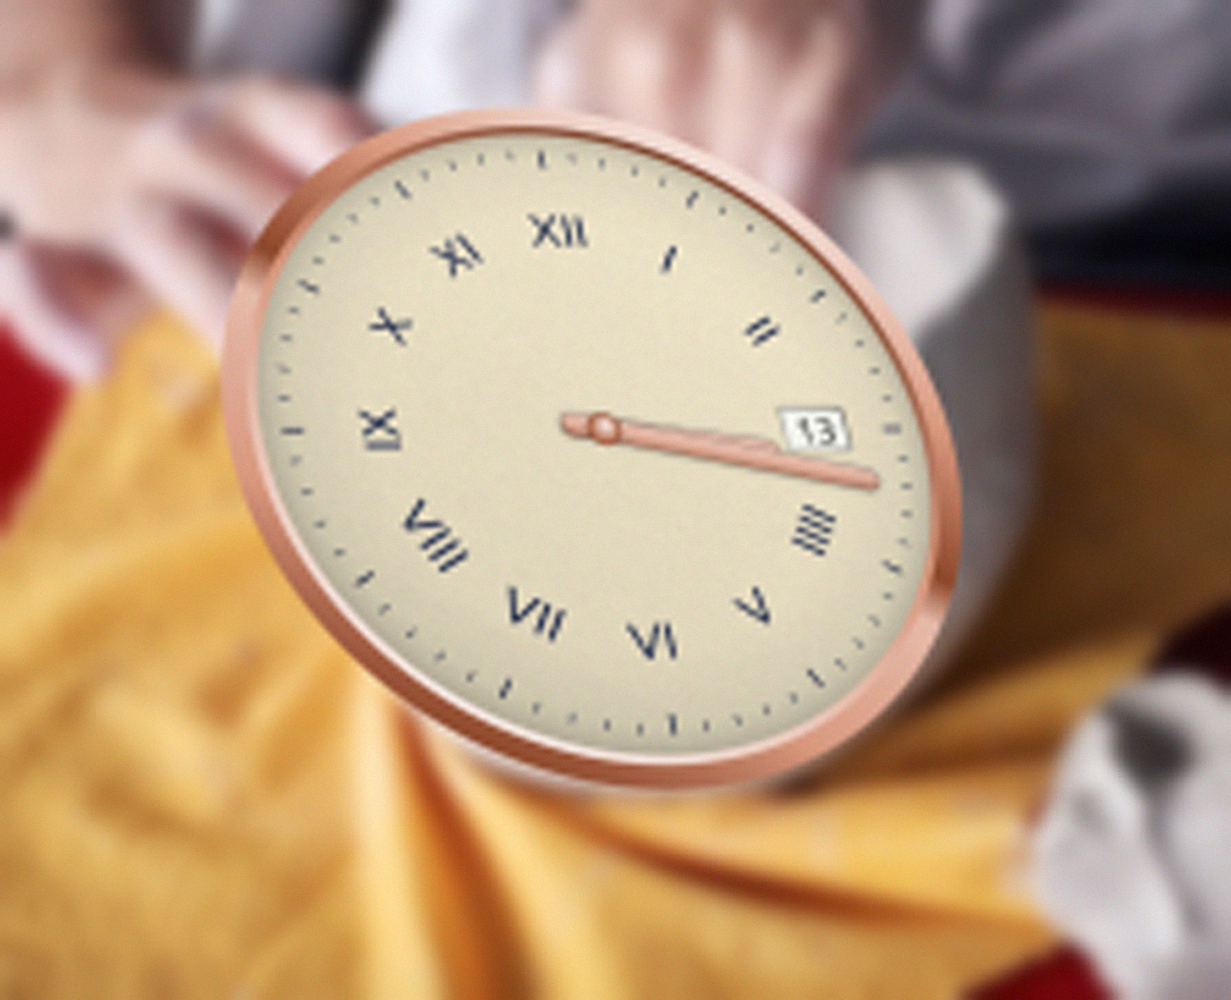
3:17
